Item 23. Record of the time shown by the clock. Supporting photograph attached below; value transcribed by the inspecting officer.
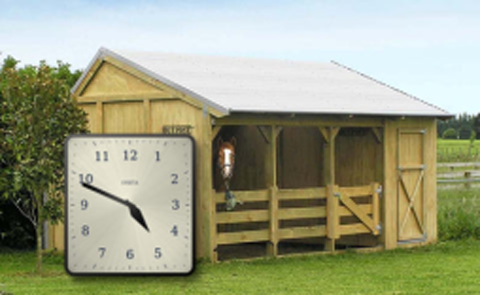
4:49
